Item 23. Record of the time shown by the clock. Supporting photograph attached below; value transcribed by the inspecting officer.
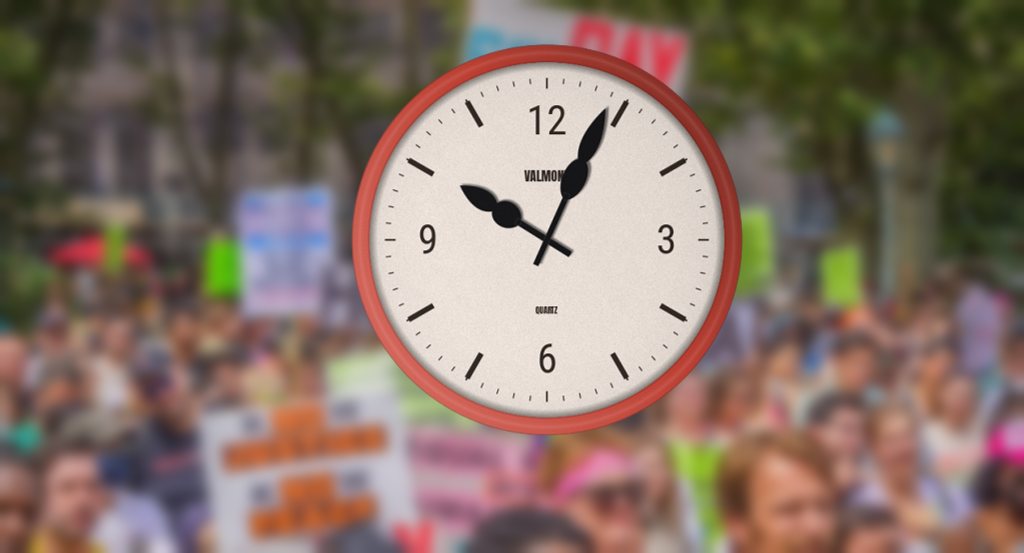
10:04
